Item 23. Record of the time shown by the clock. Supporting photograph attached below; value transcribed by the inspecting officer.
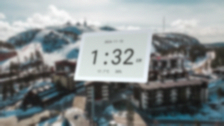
1:32
